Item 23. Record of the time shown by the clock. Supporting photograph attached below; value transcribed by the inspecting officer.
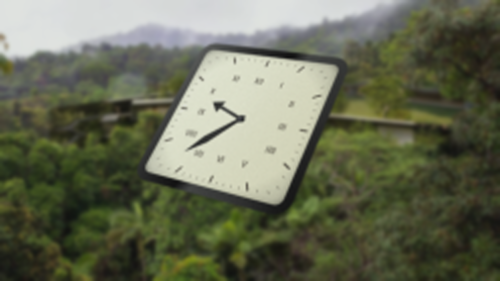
9:37
